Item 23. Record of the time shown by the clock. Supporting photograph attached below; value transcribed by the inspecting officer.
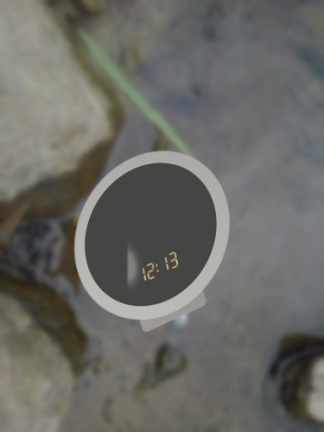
12:13
